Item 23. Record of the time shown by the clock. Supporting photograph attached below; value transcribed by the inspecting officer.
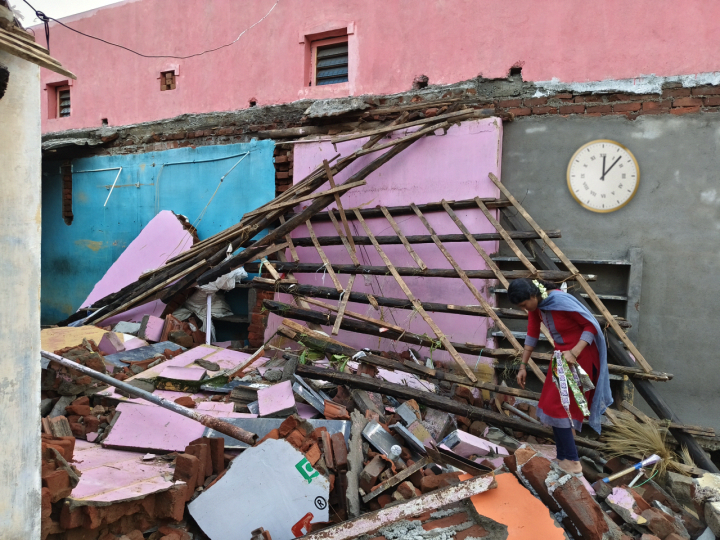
12:07
